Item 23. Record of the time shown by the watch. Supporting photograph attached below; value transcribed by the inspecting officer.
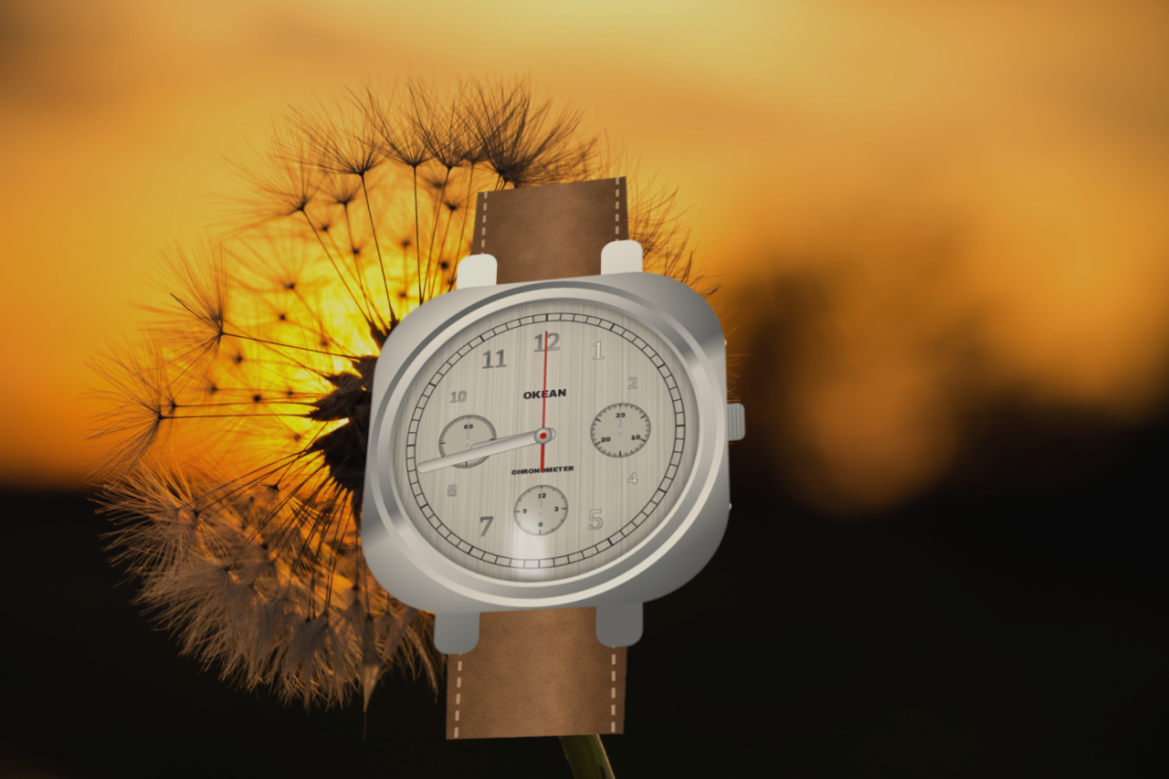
8:43
